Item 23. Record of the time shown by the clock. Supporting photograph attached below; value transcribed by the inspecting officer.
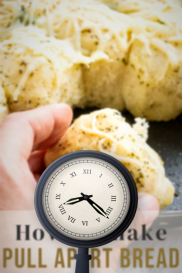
8:22
